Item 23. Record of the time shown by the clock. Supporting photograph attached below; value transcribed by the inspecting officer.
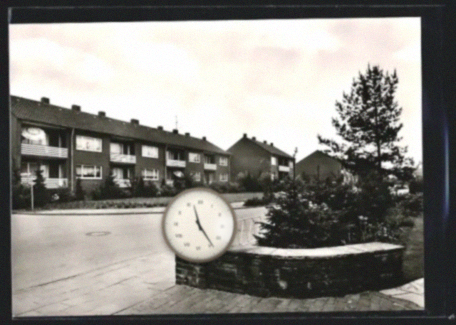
11:24
